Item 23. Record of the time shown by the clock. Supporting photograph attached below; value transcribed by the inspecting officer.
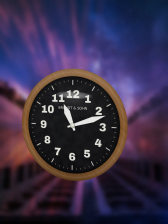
11:12
